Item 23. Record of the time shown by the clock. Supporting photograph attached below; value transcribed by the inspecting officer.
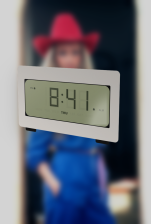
8:41
